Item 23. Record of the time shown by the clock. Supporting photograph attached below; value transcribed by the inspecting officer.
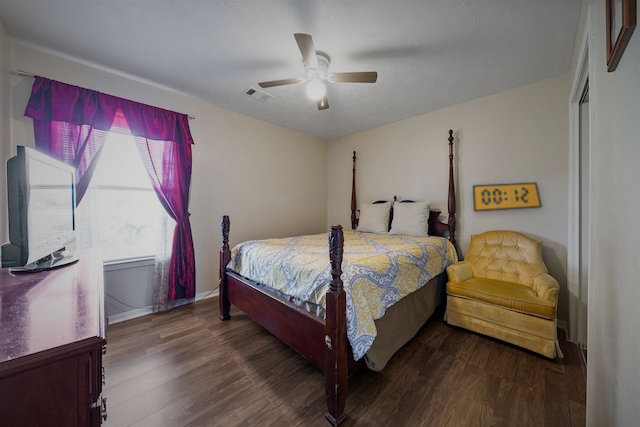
0:12
